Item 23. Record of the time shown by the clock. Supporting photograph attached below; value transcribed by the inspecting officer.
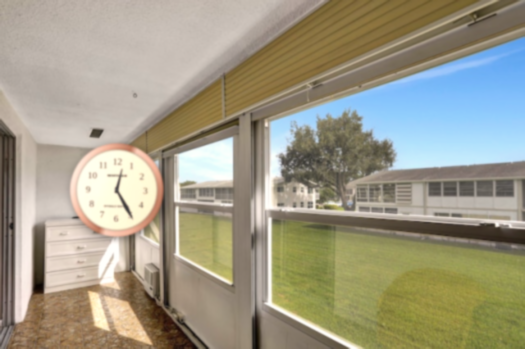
12:25
